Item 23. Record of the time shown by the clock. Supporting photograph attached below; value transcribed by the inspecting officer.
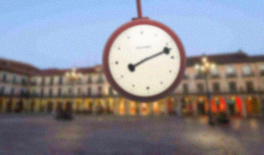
8:12
